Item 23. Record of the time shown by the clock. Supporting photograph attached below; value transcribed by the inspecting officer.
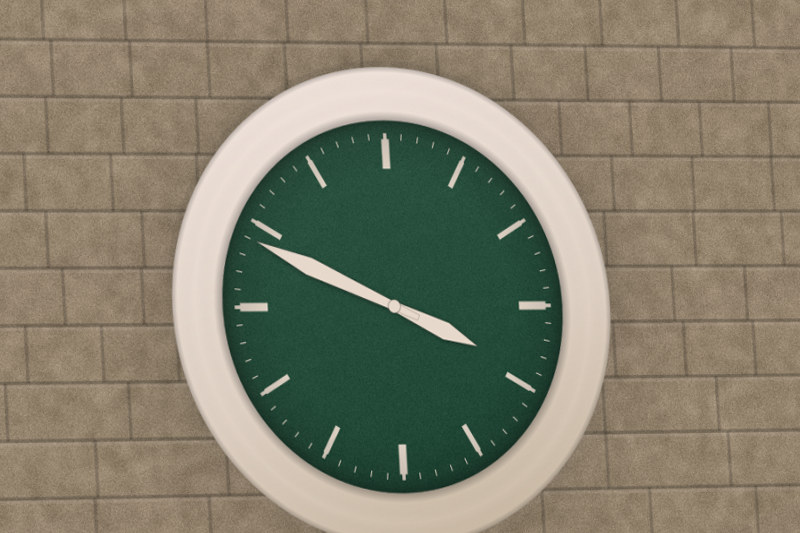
3:49
